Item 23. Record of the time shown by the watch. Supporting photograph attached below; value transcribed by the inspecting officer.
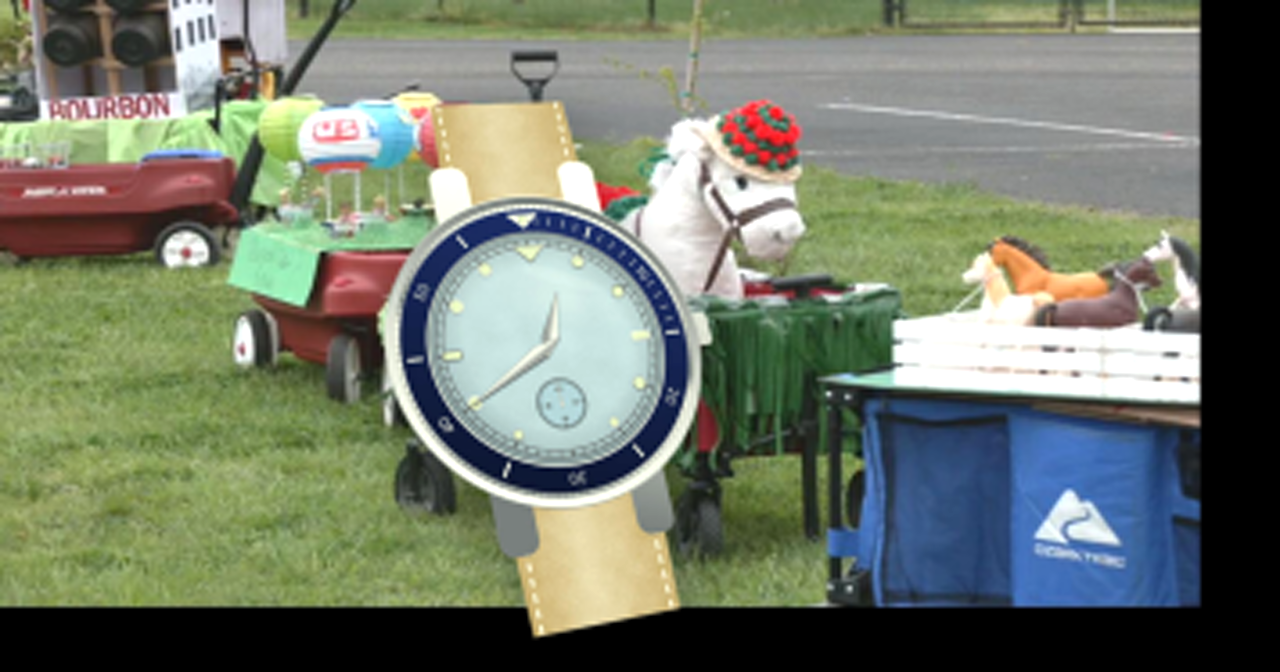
12:40
